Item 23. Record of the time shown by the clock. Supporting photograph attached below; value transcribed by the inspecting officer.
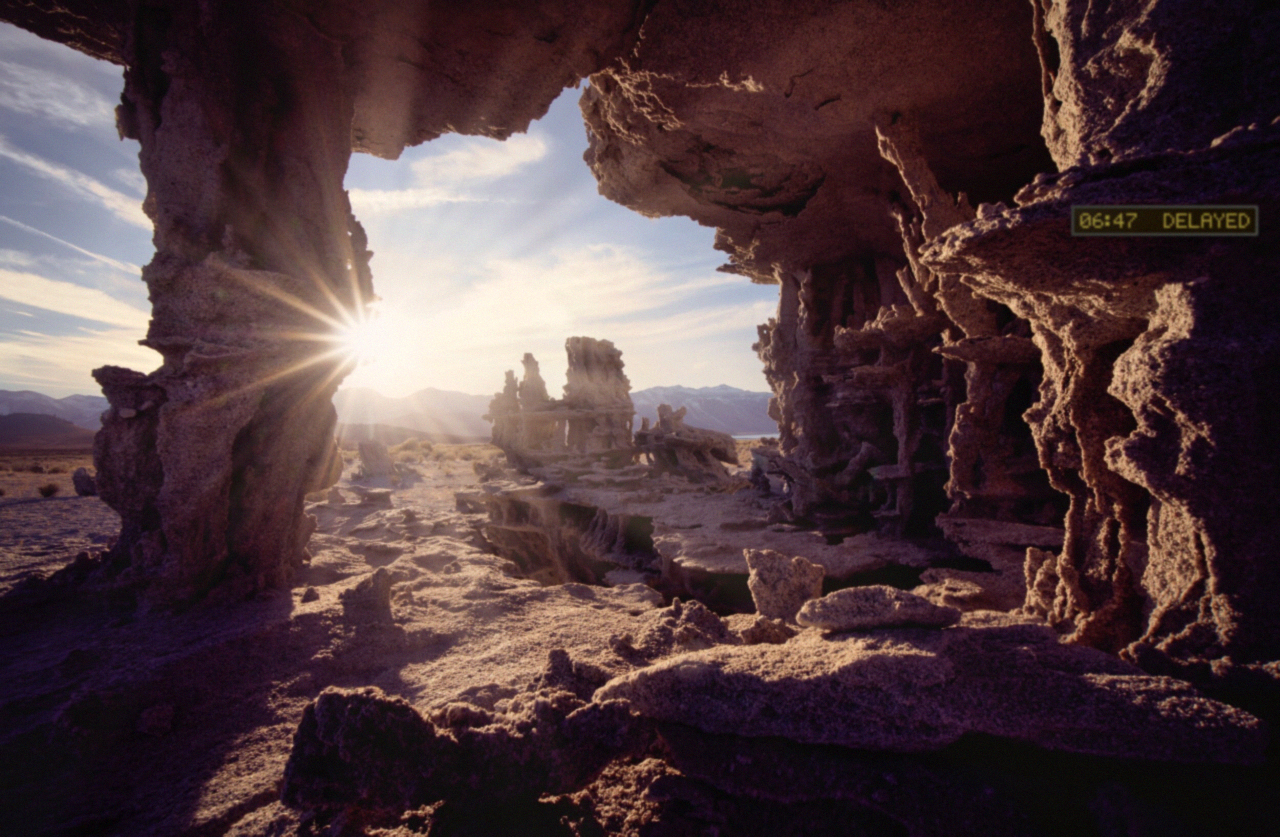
6:47
